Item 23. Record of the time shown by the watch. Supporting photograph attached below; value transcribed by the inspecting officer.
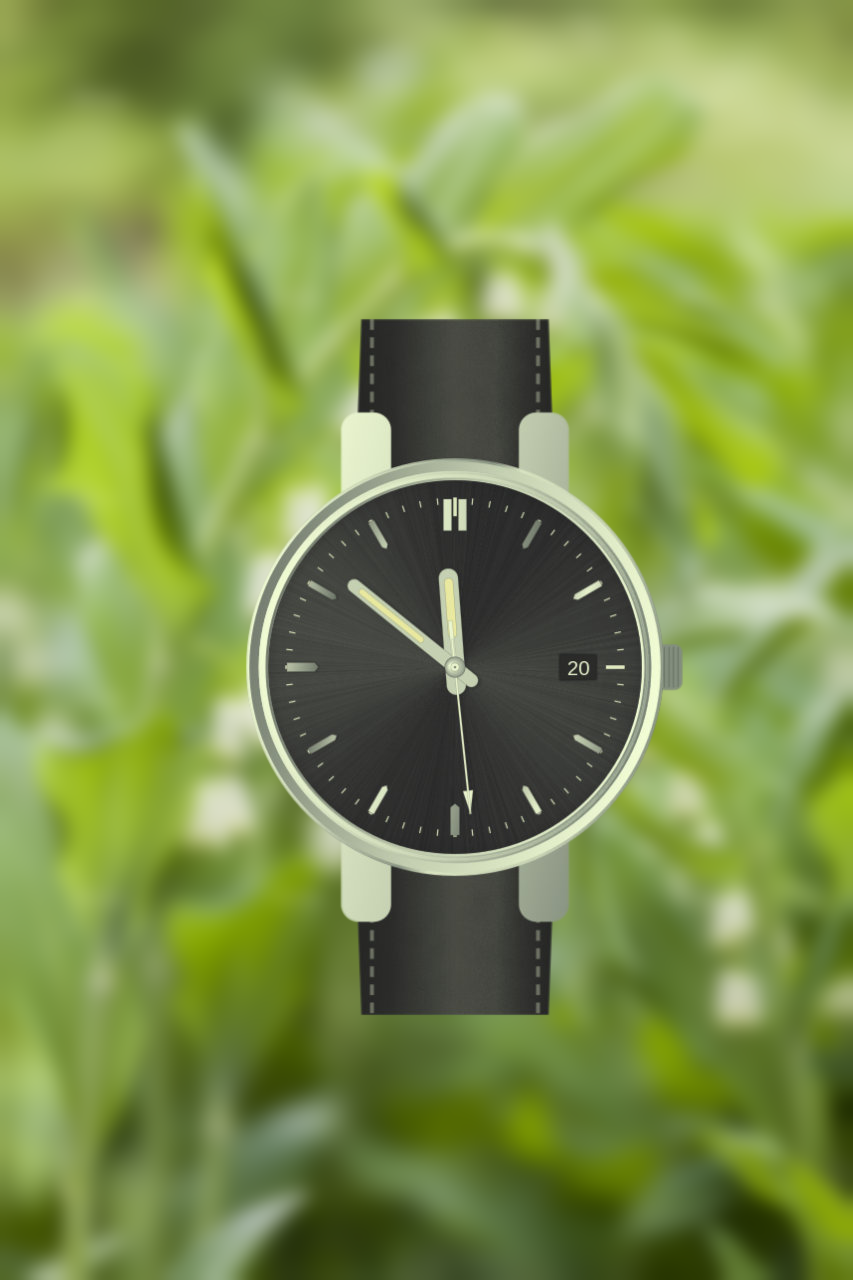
11:51:29
